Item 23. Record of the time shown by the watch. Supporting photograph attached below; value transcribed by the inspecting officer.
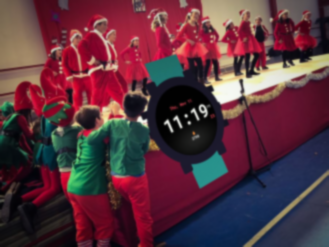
11:19
